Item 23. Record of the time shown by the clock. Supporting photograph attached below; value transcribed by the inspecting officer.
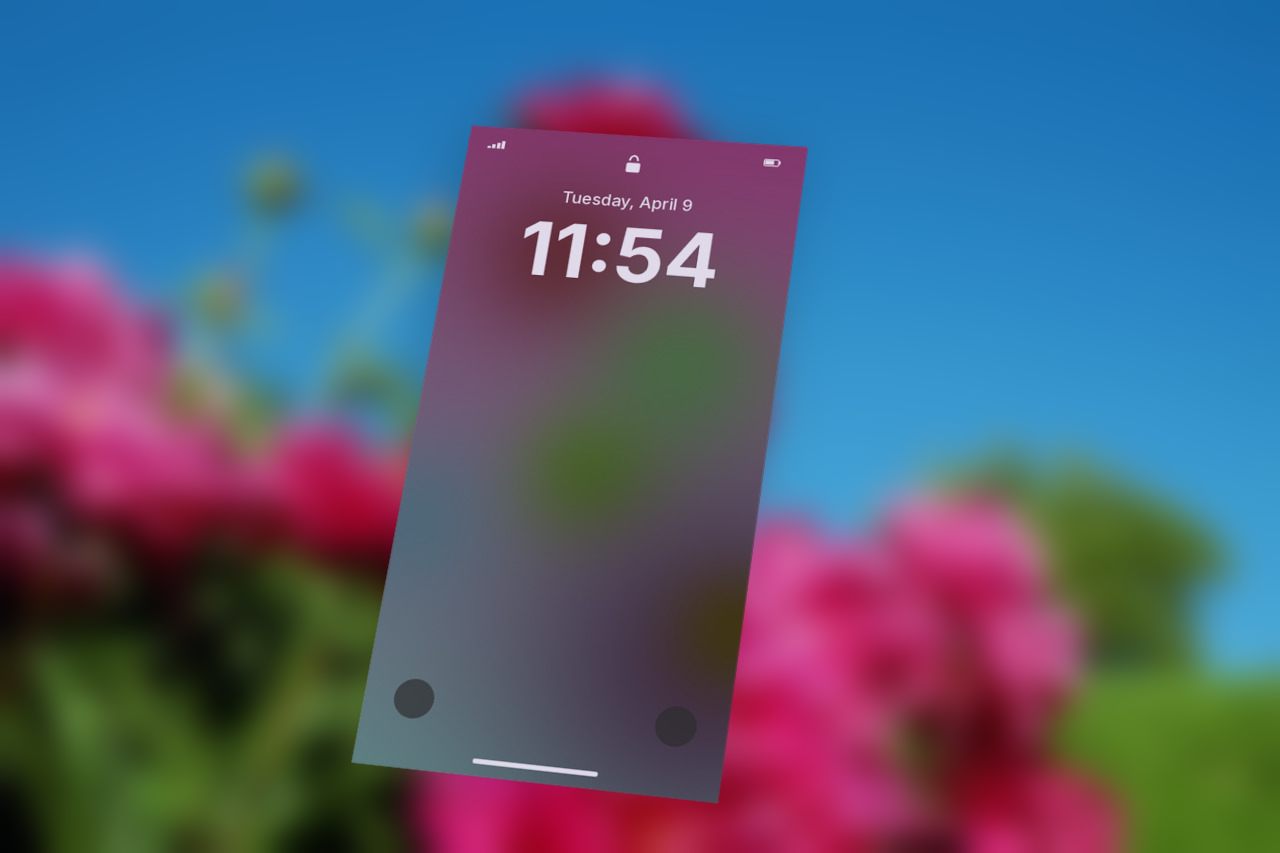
11:54
